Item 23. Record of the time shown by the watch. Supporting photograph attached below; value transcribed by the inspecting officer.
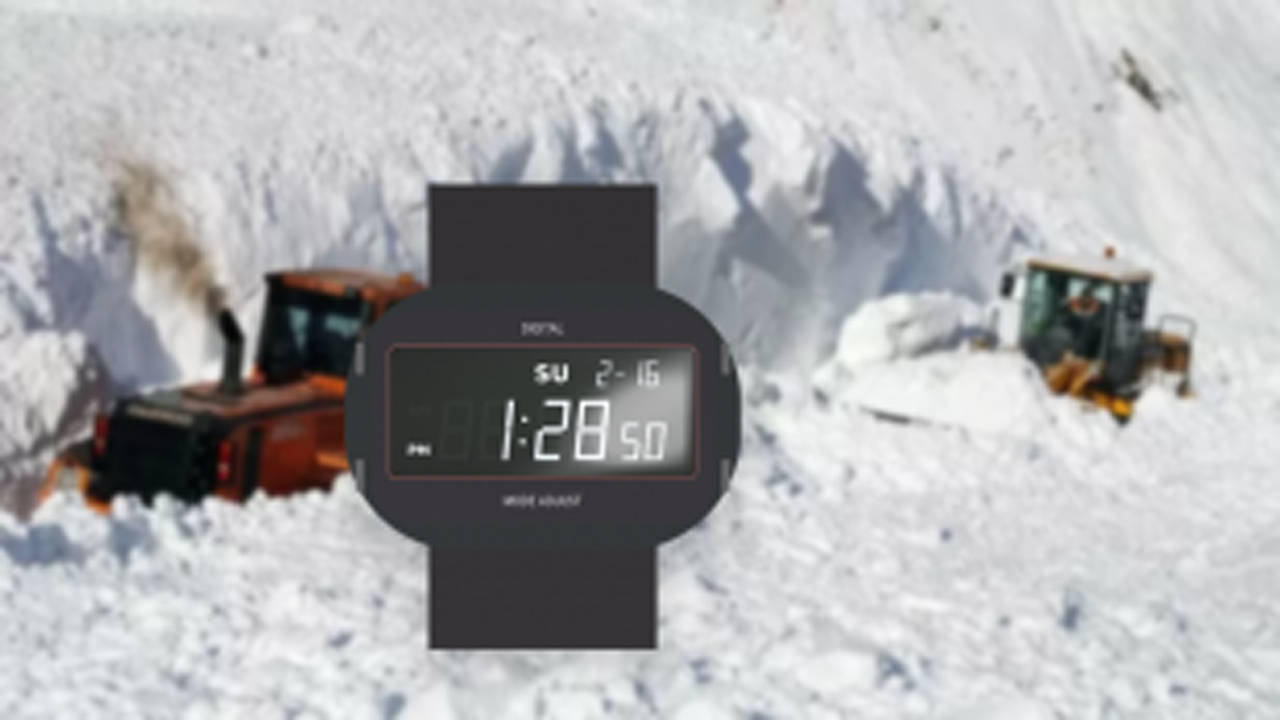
1:28:50
